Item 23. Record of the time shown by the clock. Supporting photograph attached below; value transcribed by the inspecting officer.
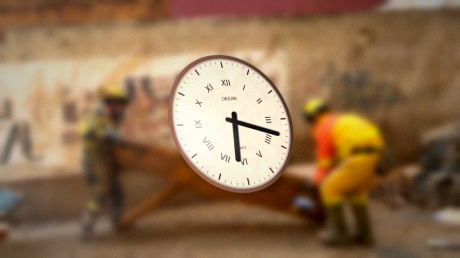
6:18
